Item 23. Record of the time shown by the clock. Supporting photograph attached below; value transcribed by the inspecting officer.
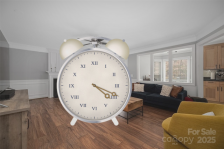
4:19
